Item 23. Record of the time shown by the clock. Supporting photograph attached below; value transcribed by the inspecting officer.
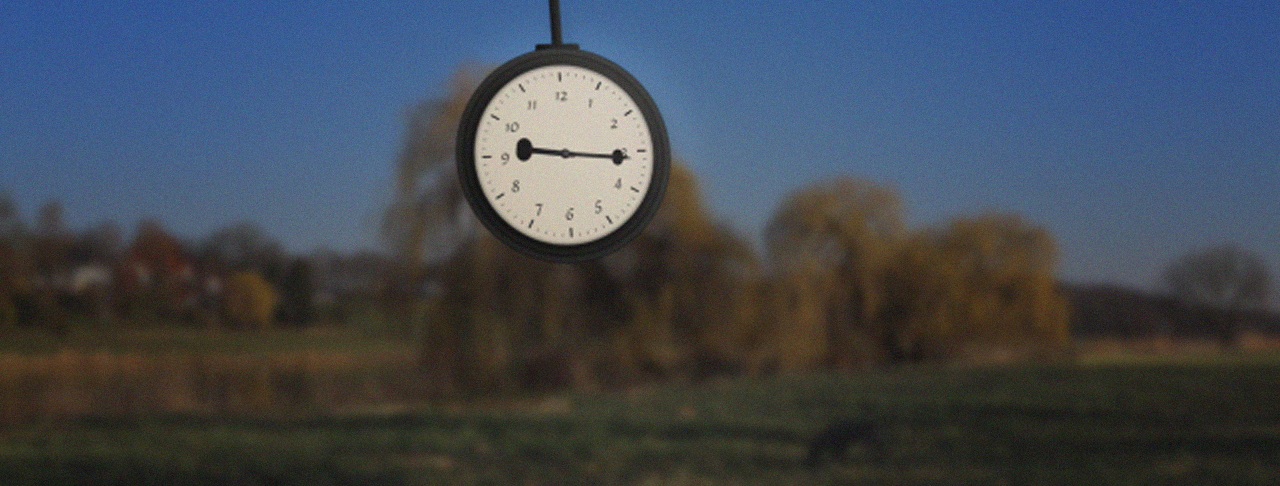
9:16
